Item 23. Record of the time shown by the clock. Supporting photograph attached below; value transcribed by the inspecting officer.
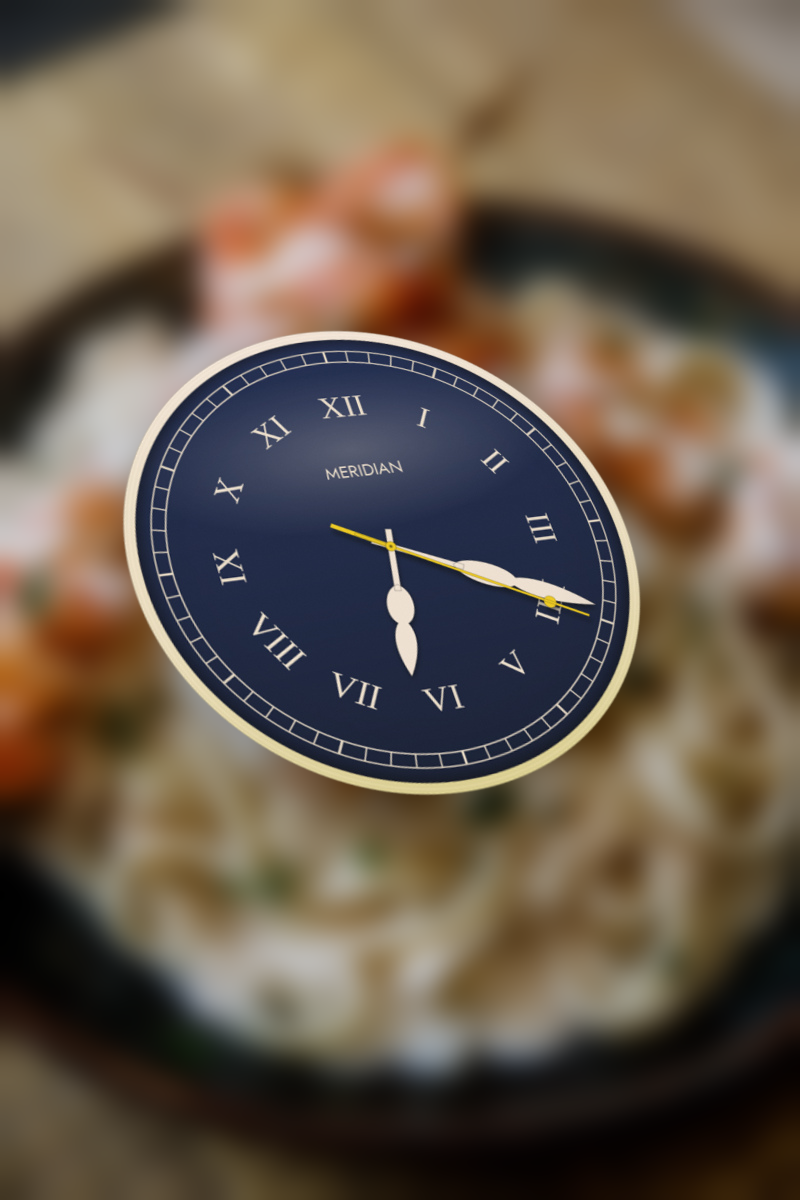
6:19:20
